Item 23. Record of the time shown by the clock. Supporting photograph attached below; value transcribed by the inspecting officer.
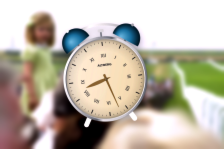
8:27
